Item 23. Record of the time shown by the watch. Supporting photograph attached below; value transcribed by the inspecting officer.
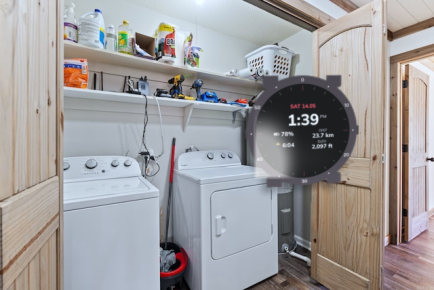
1:39
